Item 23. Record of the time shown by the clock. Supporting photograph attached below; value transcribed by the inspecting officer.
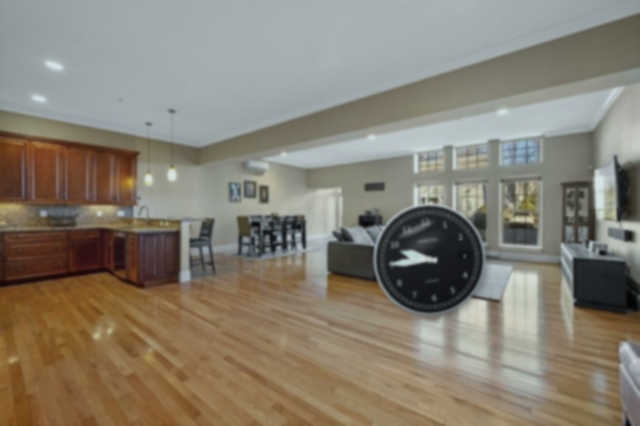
9:45
